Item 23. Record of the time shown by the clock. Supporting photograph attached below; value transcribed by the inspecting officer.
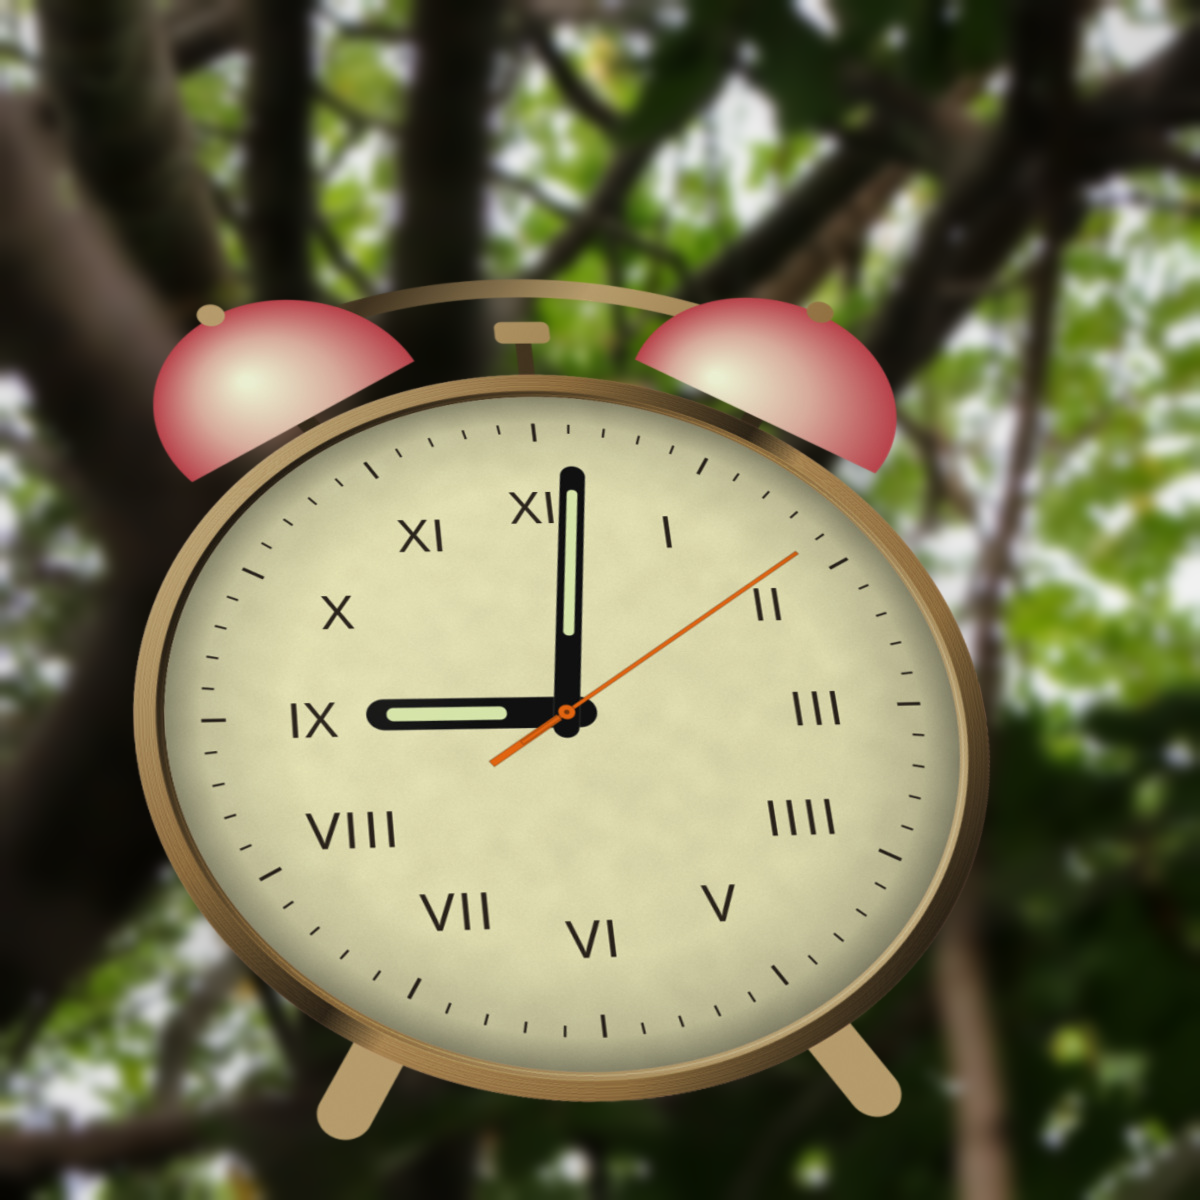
9:01:09
